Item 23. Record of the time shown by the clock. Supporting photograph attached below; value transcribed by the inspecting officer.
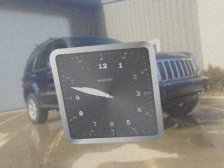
9:48
